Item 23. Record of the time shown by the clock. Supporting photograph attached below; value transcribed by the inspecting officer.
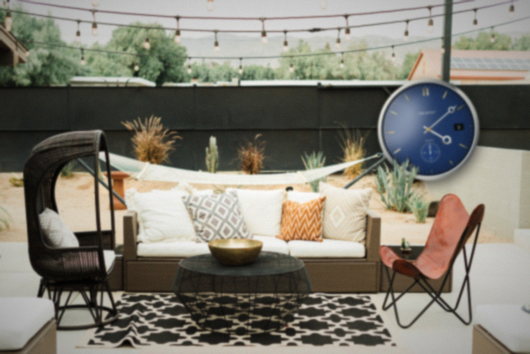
4:09
